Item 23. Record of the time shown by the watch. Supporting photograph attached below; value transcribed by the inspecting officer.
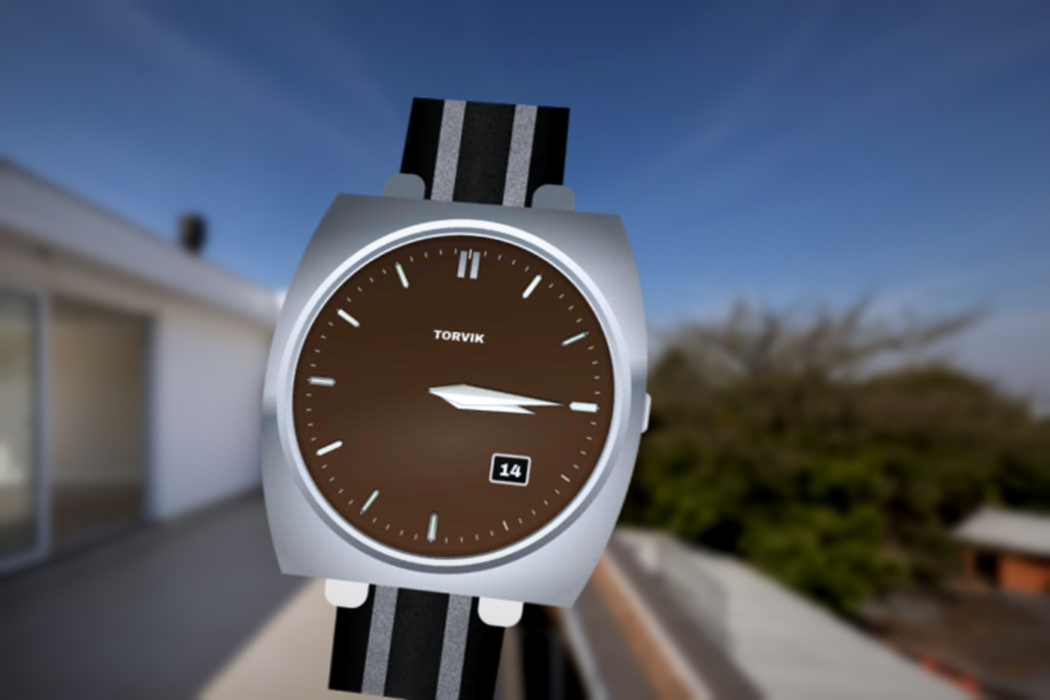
3:15
